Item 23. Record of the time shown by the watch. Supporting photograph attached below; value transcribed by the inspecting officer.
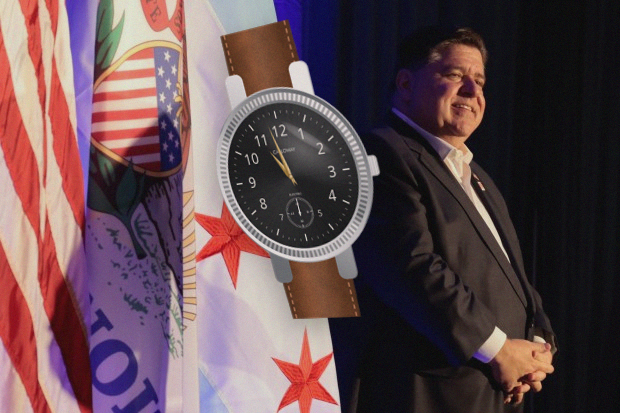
10:58
